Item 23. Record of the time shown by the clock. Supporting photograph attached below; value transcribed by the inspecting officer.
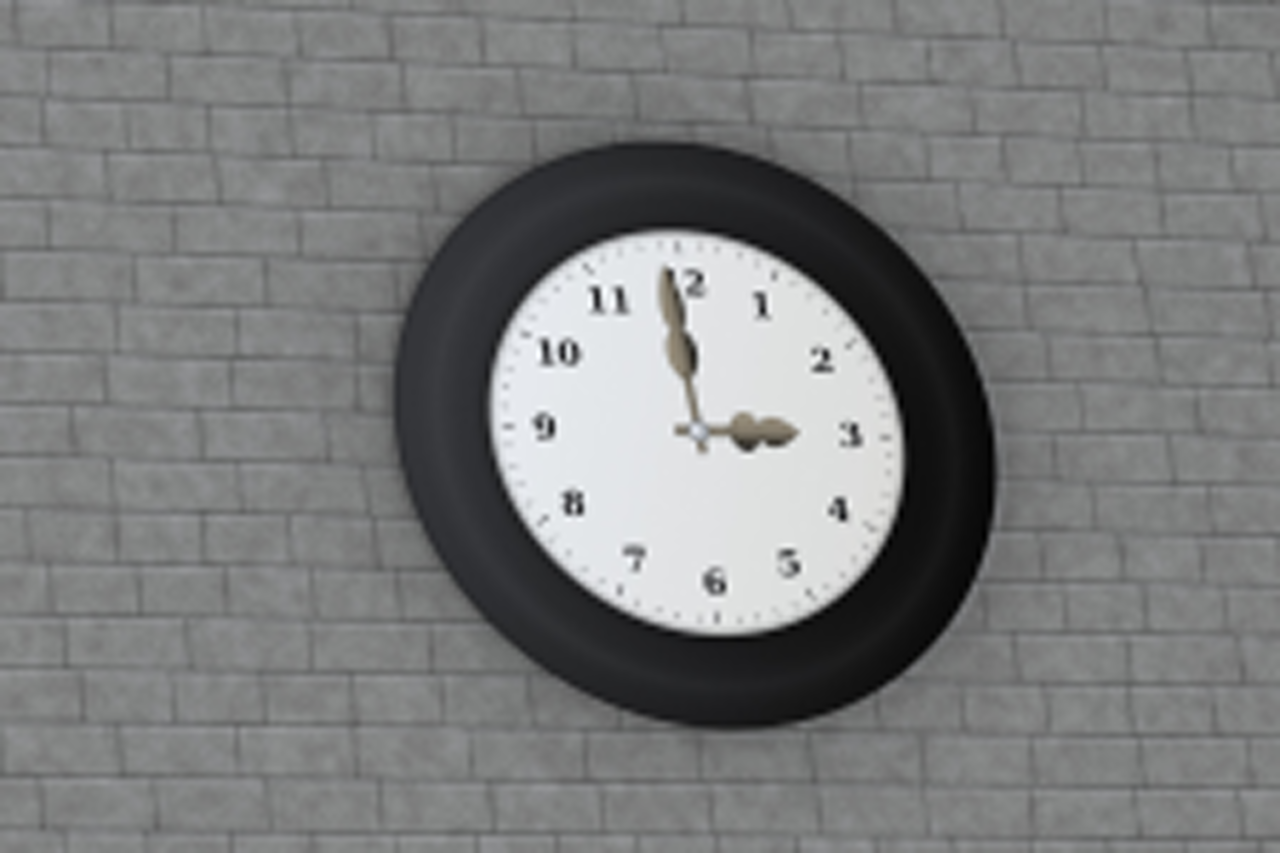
2:59
